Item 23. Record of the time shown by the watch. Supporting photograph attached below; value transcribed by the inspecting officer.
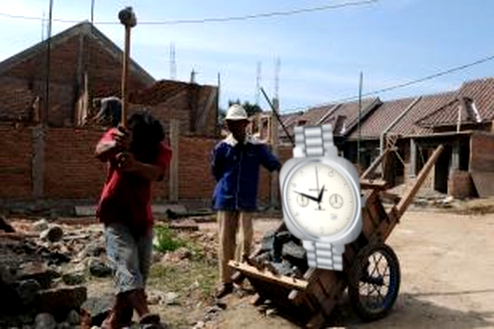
12:48
